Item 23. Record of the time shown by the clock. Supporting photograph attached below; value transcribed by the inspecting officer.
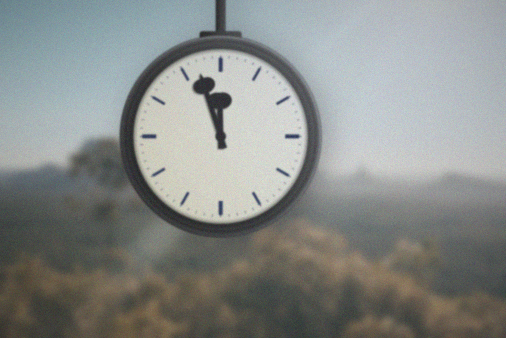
11:57
